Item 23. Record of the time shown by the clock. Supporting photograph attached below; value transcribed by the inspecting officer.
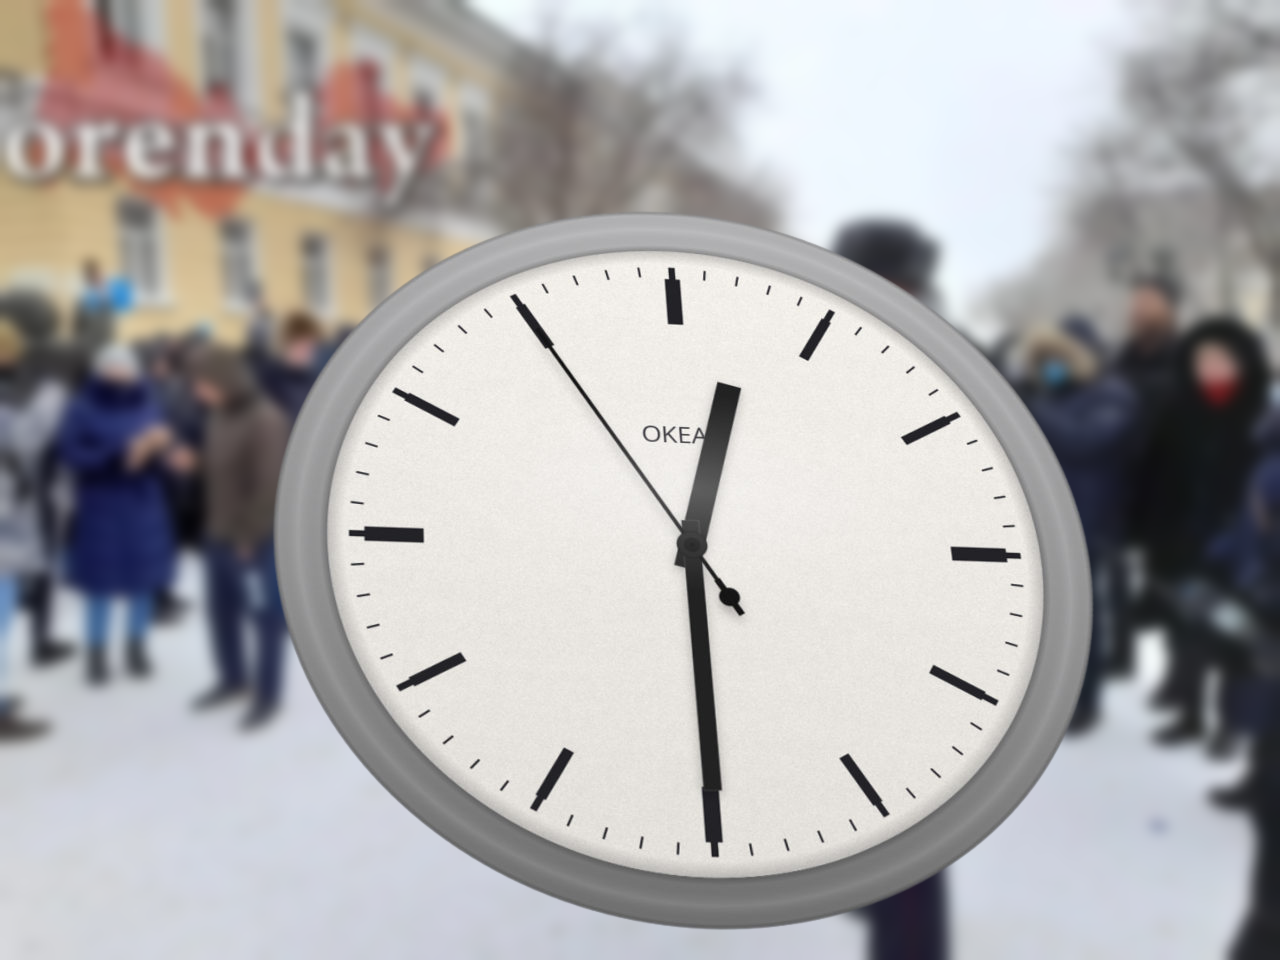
12:29:55
